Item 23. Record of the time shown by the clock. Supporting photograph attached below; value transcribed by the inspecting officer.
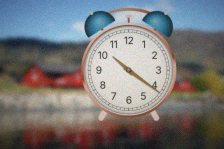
10:21
